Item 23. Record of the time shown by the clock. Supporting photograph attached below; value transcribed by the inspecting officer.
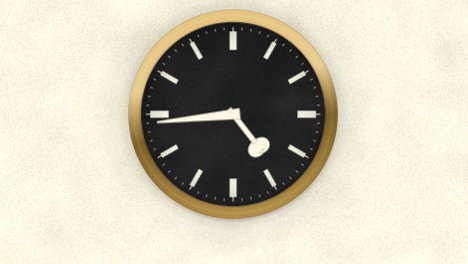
4:44
